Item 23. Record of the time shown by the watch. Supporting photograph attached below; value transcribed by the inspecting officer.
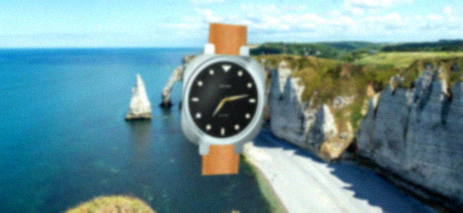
7:13
